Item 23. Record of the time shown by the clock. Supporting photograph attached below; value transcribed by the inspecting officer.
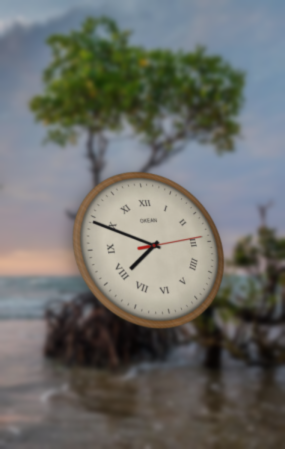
7:49:14
